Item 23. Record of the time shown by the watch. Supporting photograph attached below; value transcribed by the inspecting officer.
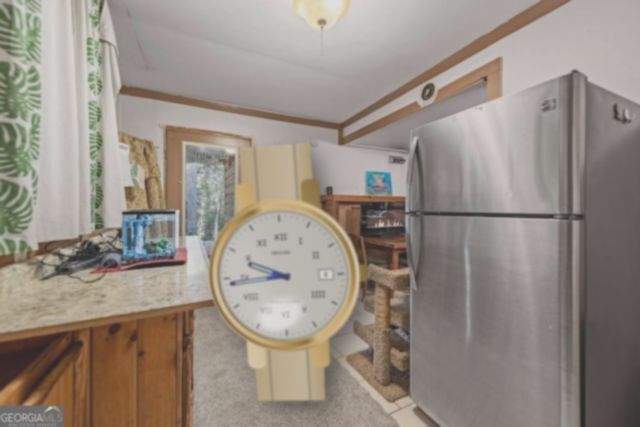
9:44
